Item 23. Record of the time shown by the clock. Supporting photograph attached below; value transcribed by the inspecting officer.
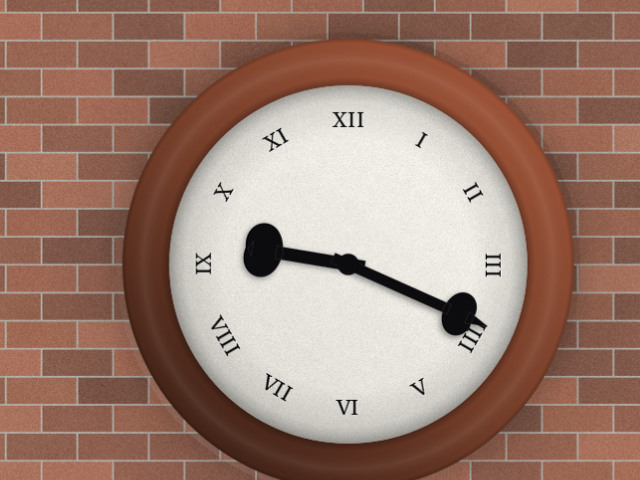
9:19
